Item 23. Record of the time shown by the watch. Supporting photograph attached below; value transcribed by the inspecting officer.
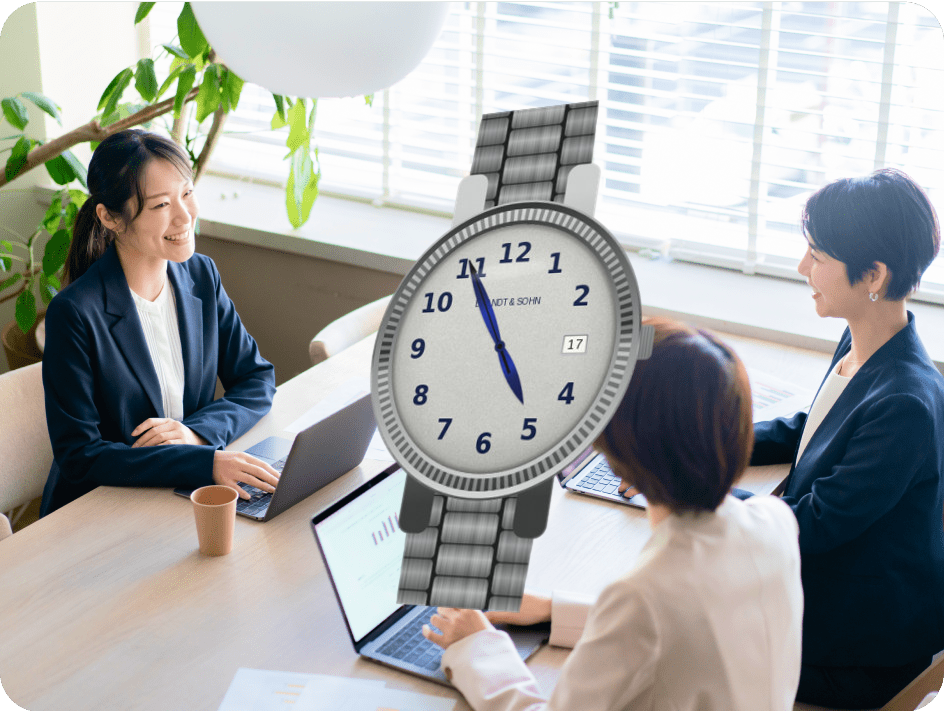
4:54:55
